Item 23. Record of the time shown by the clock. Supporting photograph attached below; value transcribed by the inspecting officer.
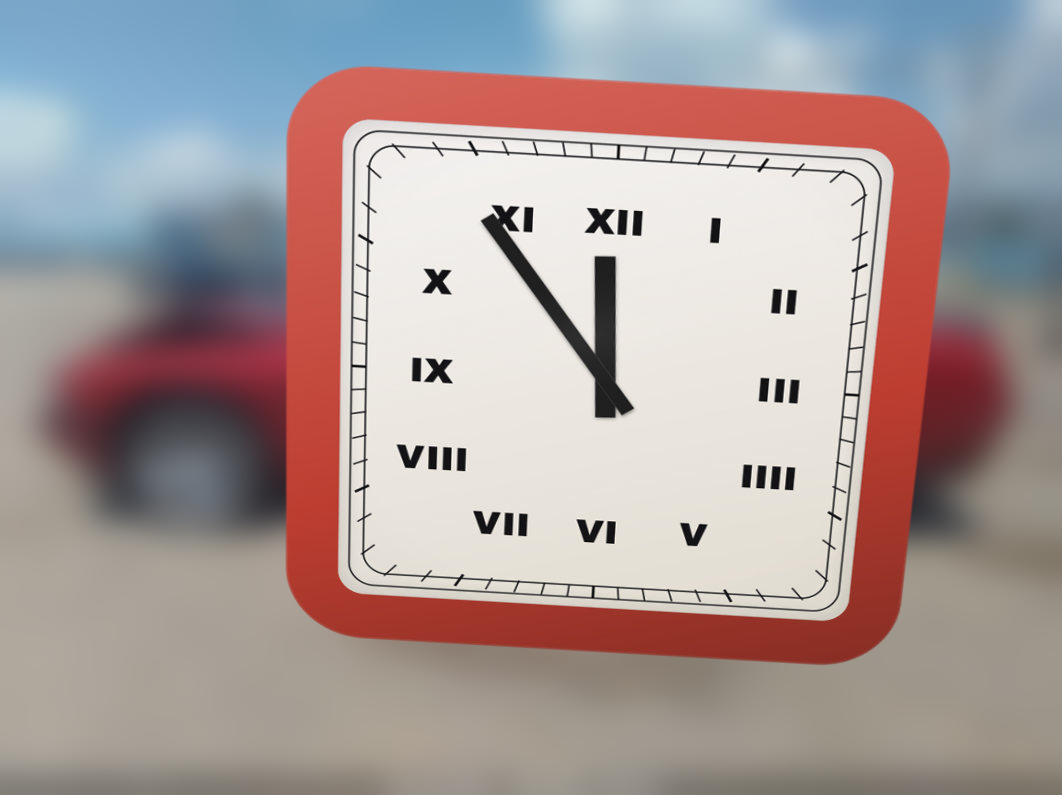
11:54
